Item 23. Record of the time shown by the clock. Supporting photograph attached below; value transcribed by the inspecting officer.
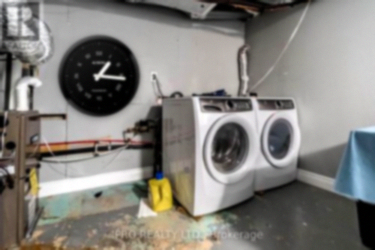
1:16
